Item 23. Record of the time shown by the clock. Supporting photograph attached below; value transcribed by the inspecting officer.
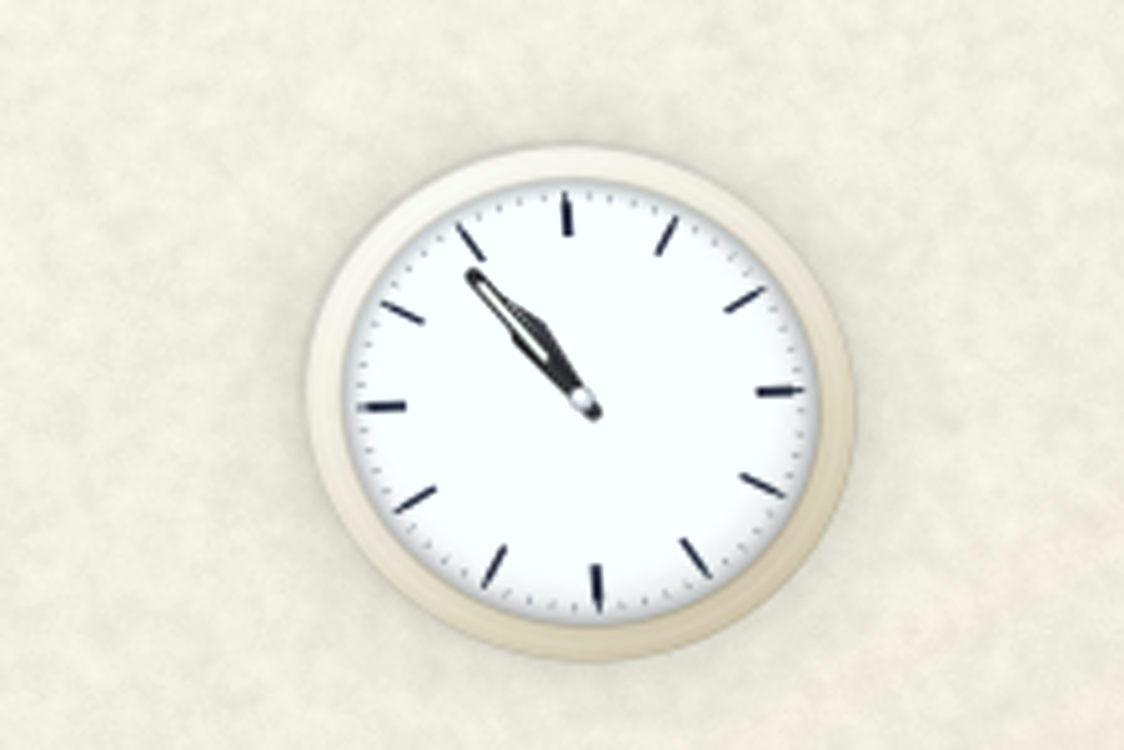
10:54
